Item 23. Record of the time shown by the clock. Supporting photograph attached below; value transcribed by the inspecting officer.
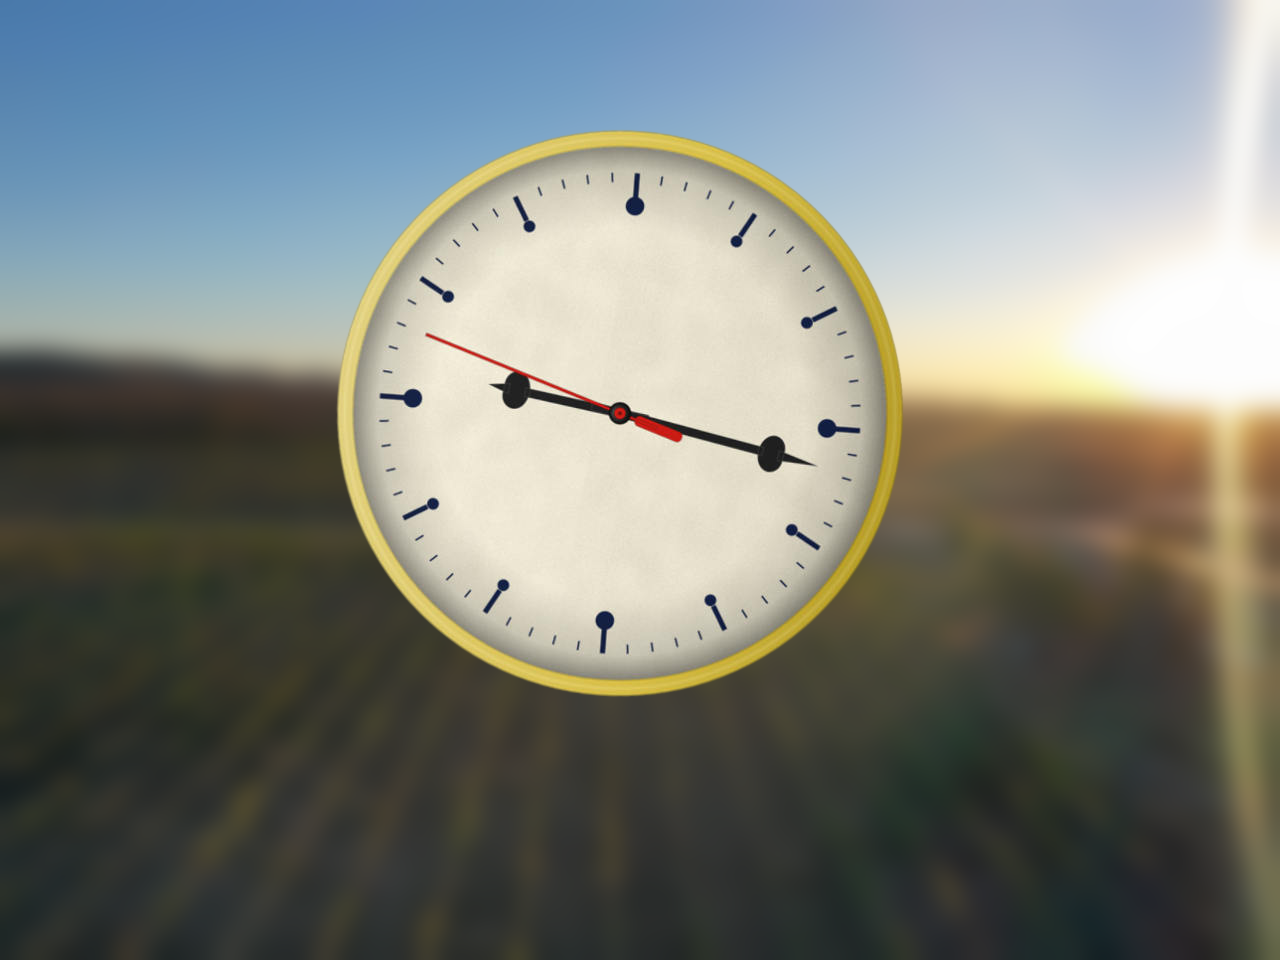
9:16:48
